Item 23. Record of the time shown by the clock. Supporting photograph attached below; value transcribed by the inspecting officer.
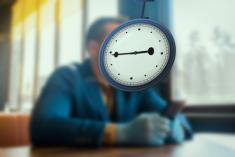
2:44
